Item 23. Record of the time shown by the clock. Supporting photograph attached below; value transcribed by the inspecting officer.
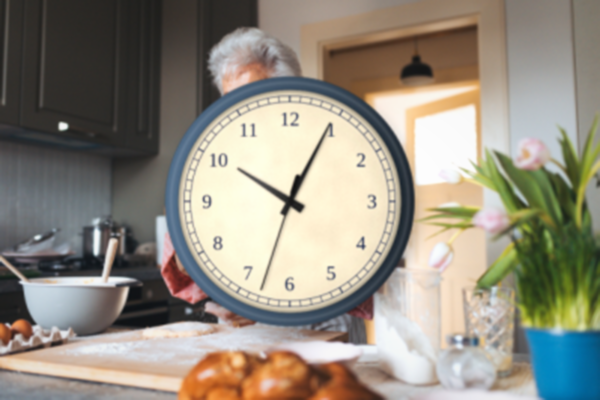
10:04:33
